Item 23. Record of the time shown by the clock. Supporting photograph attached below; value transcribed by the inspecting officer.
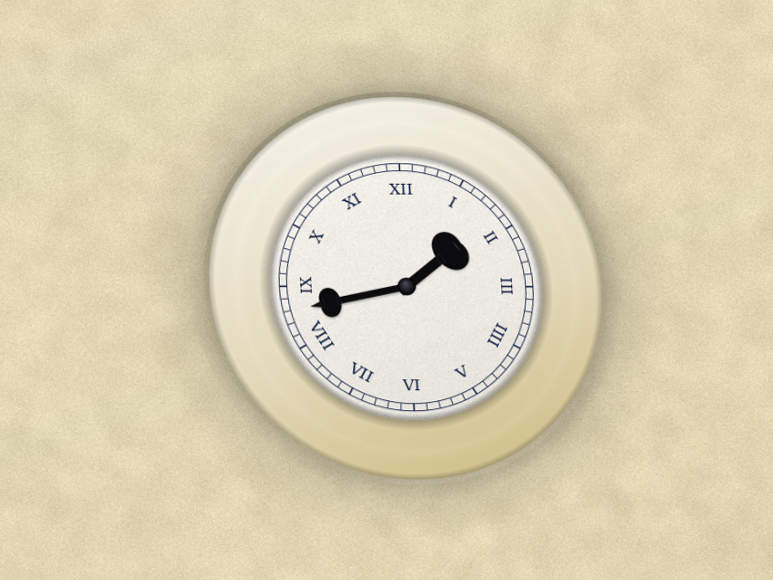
1:43
